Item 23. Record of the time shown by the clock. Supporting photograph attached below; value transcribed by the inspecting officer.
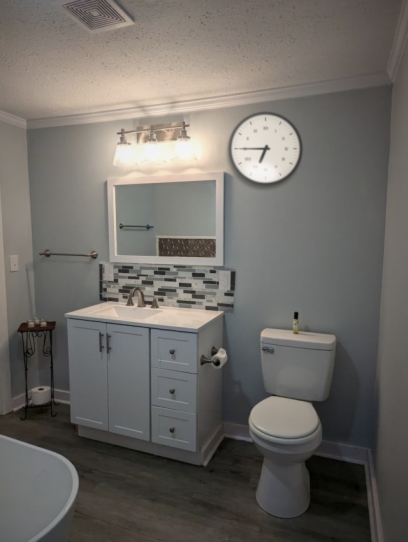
6:45
